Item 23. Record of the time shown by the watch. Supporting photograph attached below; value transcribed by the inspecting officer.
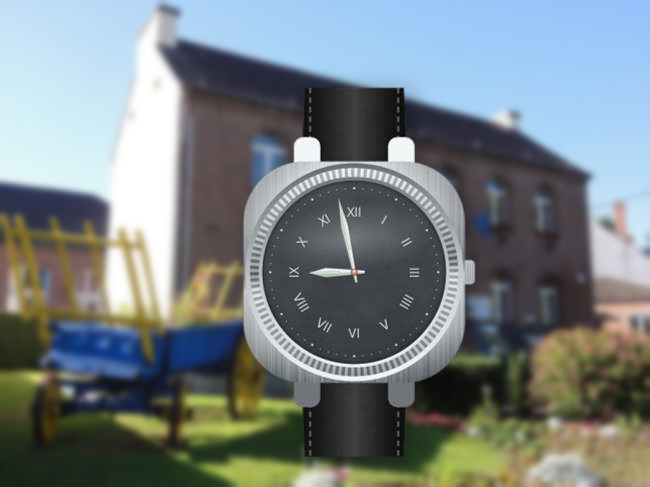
8:58
